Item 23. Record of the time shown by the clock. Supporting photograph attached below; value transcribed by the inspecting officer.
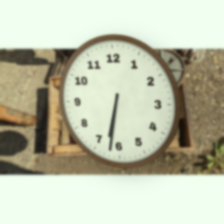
6:32
